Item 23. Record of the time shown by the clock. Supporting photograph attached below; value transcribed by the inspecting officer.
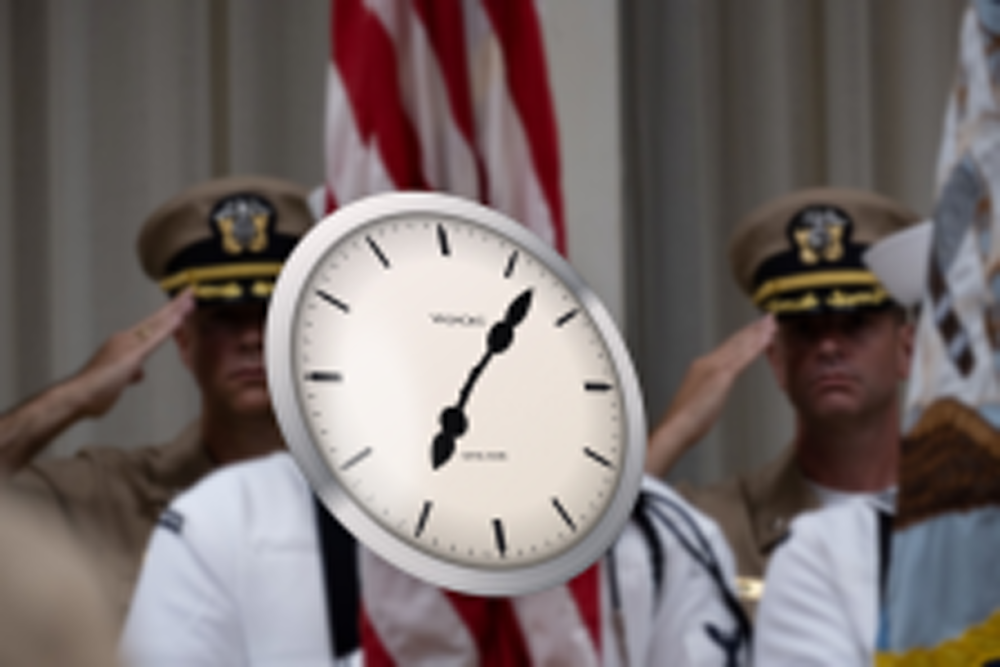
7:07
